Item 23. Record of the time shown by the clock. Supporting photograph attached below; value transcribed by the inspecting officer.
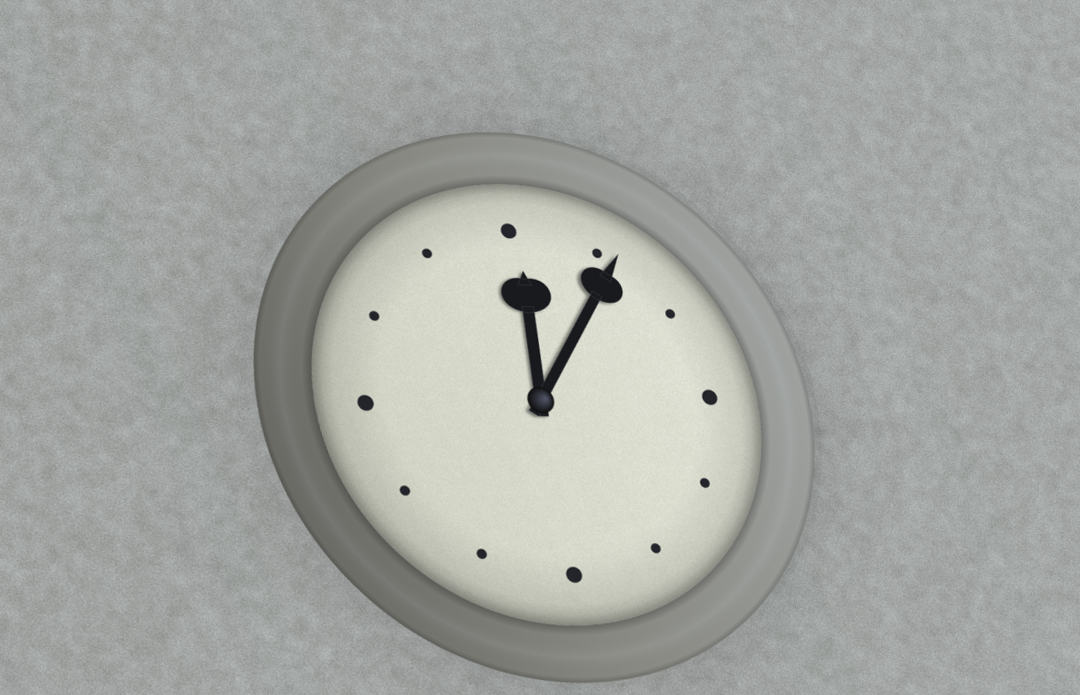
12:06
